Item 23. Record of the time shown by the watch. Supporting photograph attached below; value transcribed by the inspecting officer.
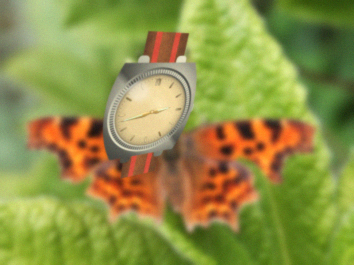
2:43
